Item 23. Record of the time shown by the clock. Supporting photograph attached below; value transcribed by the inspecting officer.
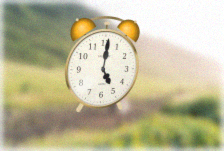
5:01
